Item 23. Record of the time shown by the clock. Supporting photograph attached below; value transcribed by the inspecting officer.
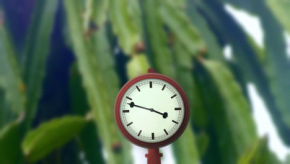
3:48
